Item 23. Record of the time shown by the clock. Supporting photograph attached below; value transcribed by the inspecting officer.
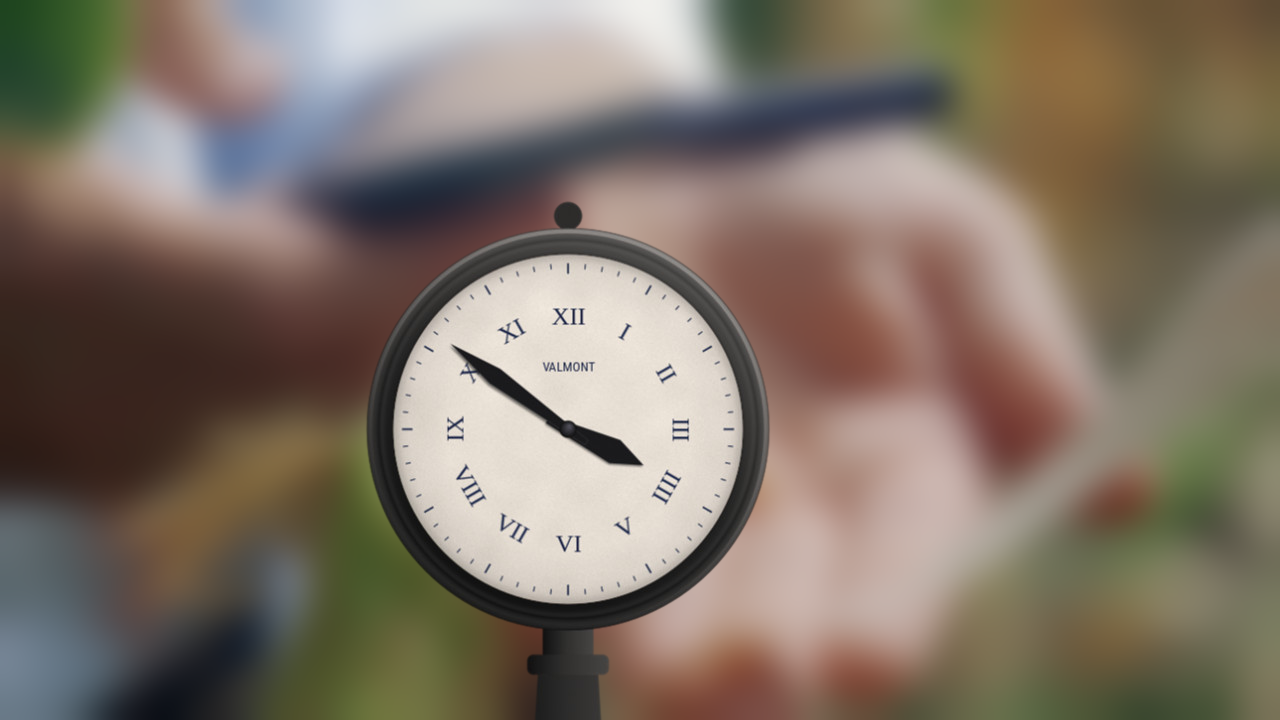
3:51
